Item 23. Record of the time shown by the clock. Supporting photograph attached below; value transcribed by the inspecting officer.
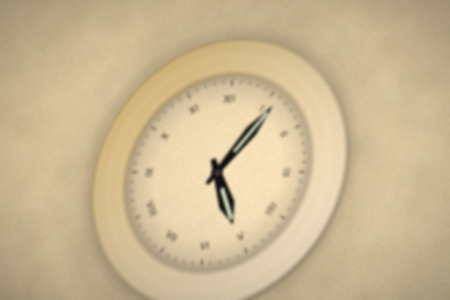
5:06
